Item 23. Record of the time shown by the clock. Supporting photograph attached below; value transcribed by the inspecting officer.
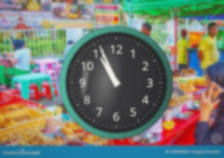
10:56
